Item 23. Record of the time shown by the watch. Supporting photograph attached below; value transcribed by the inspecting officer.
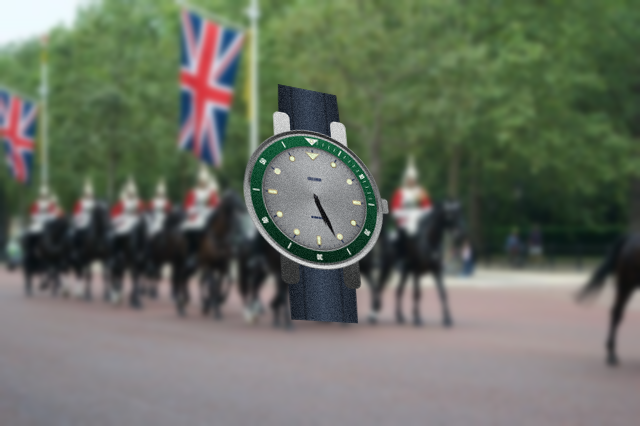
5:26
